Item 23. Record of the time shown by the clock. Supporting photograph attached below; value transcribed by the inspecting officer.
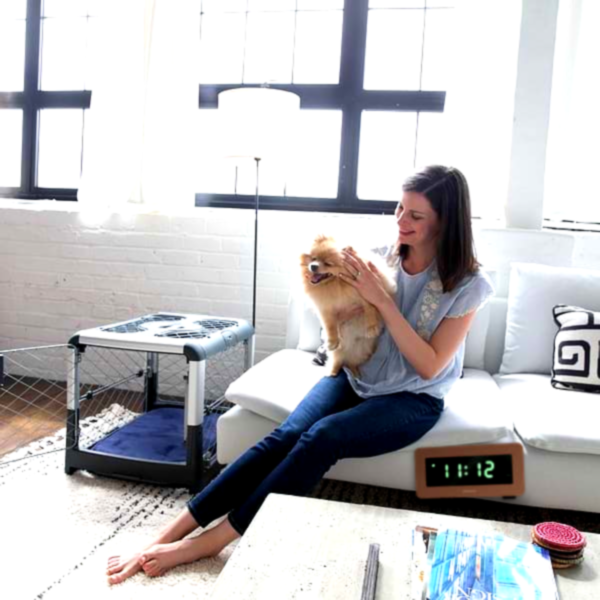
11:12
